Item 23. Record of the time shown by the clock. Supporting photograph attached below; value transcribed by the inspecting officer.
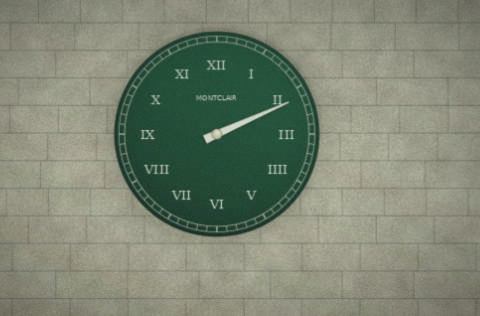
2:11
